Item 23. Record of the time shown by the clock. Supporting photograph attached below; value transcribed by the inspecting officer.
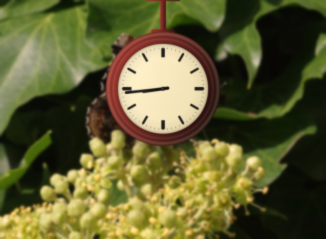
8:44
